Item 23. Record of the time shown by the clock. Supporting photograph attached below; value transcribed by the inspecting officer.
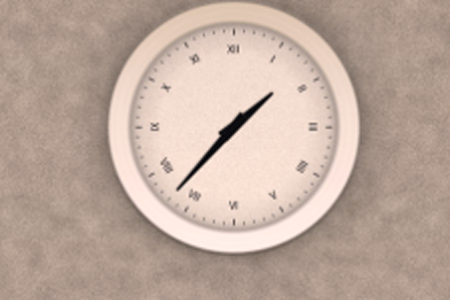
1:37
